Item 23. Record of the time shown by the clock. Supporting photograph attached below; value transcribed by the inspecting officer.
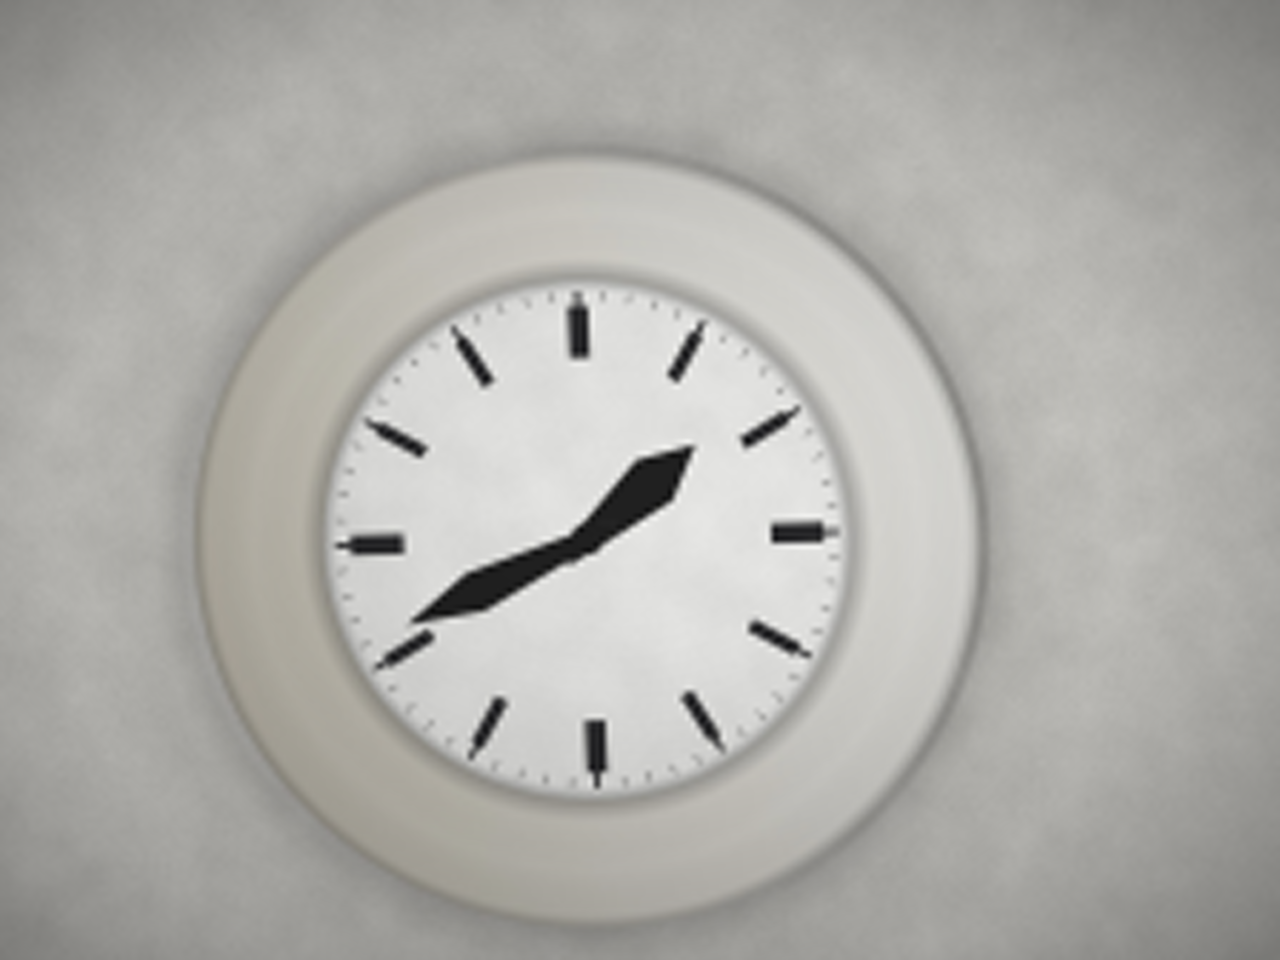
1:41
